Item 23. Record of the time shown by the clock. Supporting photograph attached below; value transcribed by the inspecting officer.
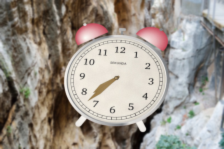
7:37
